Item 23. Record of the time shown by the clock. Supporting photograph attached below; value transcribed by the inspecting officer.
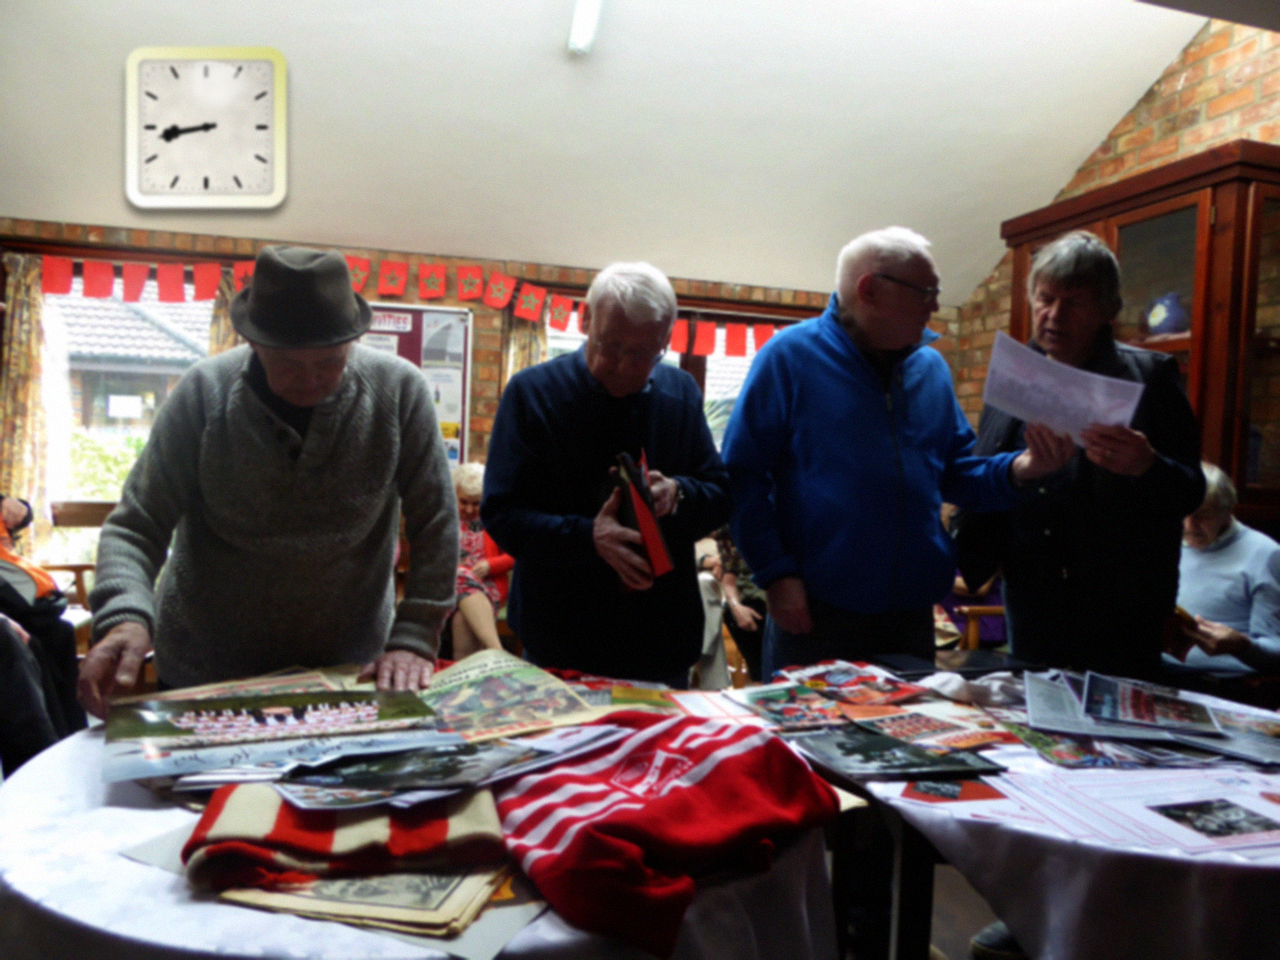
8:43
